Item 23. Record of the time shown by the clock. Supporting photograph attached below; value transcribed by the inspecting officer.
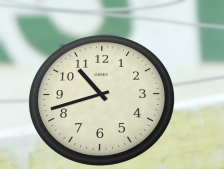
10:42
